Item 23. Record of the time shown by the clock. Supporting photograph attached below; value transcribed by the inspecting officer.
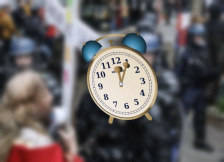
12:05
